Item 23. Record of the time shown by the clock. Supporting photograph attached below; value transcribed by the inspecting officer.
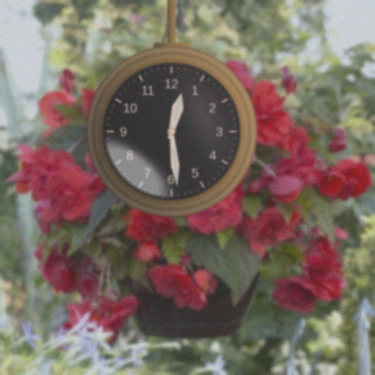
12:29
